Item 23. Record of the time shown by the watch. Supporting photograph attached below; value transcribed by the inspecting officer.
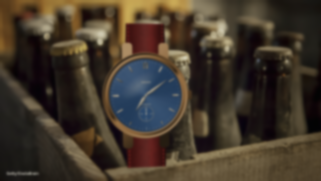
7:09
